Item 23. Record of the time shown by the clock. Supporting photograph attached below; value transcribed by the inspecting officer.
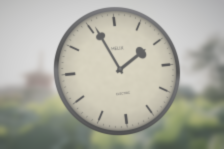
1:56
